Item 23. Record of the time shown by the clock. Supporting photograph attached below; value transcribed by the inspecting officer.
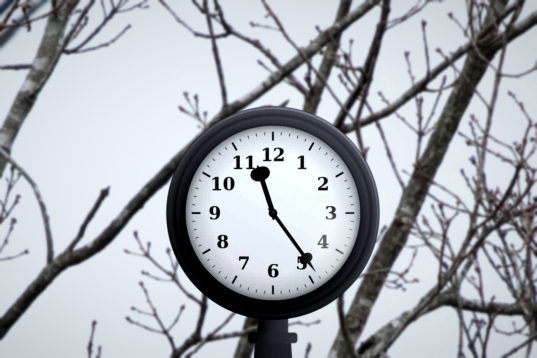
11:24
